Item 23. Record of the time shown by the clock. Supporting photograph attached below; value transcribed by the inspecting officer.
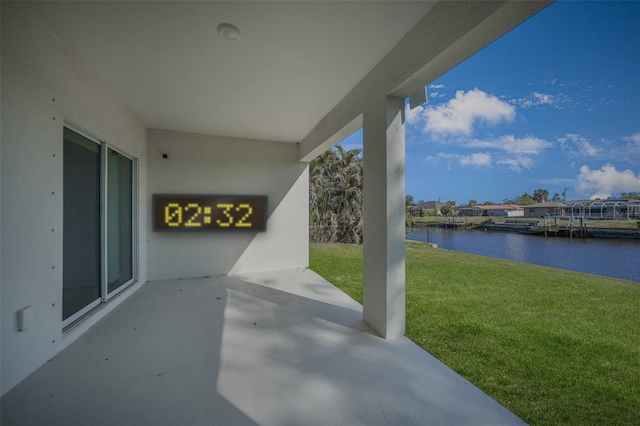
2:32
